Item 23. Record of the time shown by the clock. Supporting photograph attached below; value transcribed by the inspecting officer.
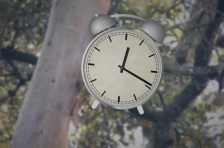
12:19
